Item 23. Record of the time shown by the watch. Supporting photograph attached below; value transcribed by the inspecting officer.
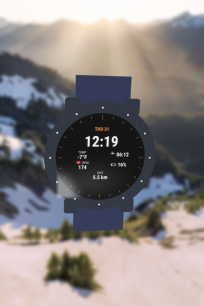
12:19
